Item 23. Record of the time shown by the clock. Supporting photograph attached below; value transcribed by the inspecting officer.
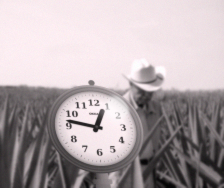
12:47
